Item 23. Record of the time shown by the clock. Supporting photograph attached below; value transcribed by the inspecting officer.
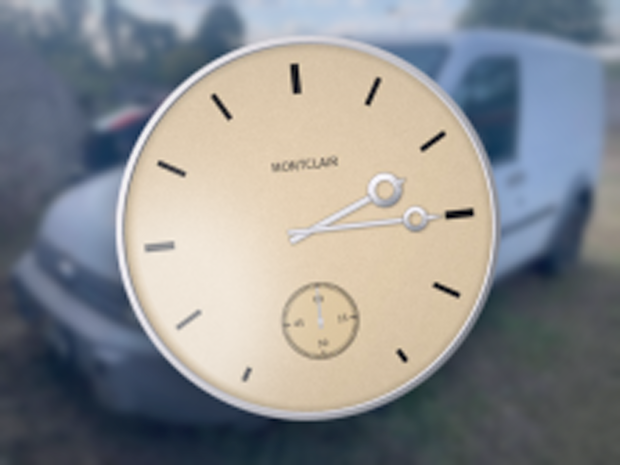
2:15
